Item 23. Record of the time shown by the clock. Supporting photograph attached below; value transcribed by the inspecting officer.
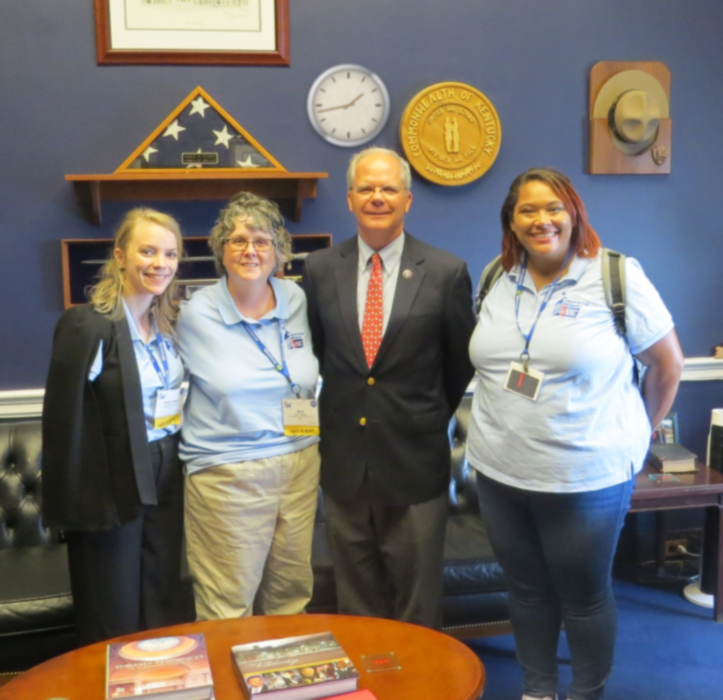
1:43
